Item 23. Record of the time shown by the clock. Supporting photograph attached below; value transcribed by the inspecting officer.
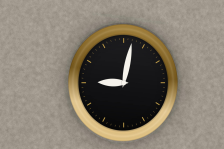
9:02
